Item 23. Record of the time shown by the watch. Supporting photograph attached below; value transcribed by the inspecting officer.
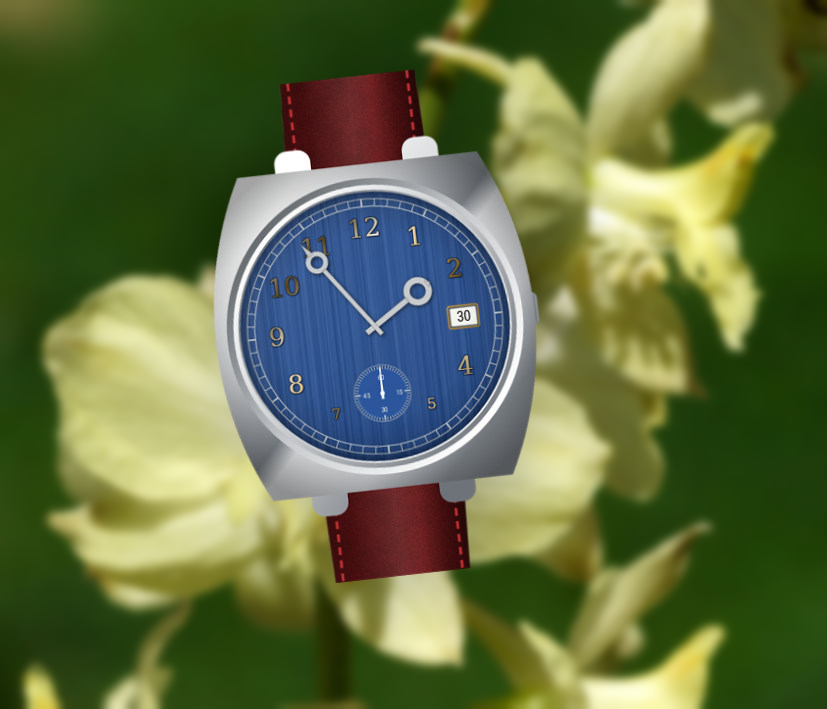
1:54
